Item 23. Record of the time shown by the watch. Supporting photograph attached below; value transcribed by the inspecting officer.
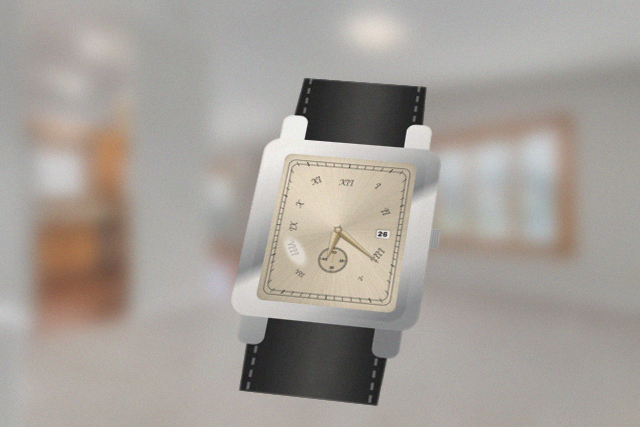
6:21
